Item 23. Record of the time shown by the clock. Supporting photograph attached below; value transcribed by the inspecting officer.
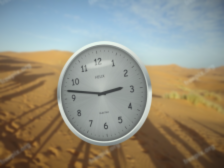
2:47
